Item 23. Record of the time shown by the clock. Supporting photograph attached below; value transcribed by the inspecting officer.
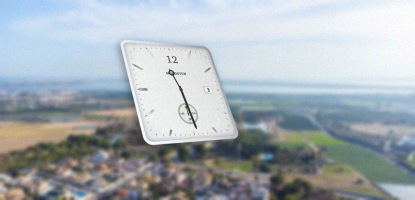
11:29
